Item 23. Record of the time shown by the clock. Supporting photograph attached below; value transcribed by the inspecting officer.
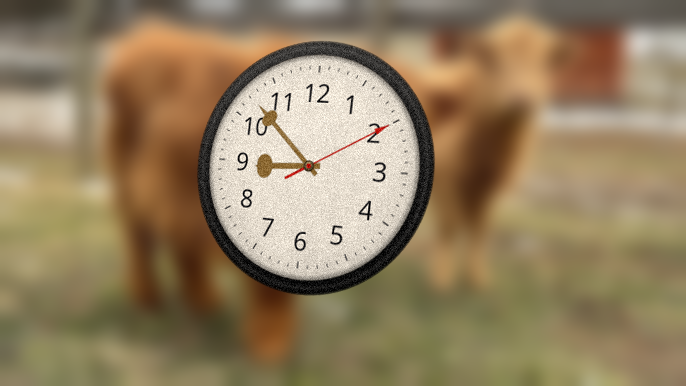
8:52:10
